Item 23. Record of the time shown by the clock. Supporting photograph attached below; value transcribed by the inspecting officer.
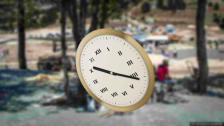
10:21
